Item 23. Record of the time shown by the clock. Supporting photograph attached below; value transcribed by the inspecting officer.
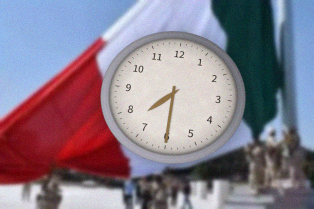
7:30
